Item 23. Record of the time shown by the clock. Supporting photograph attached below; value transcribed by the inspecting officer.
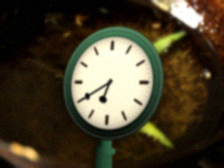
6:40
